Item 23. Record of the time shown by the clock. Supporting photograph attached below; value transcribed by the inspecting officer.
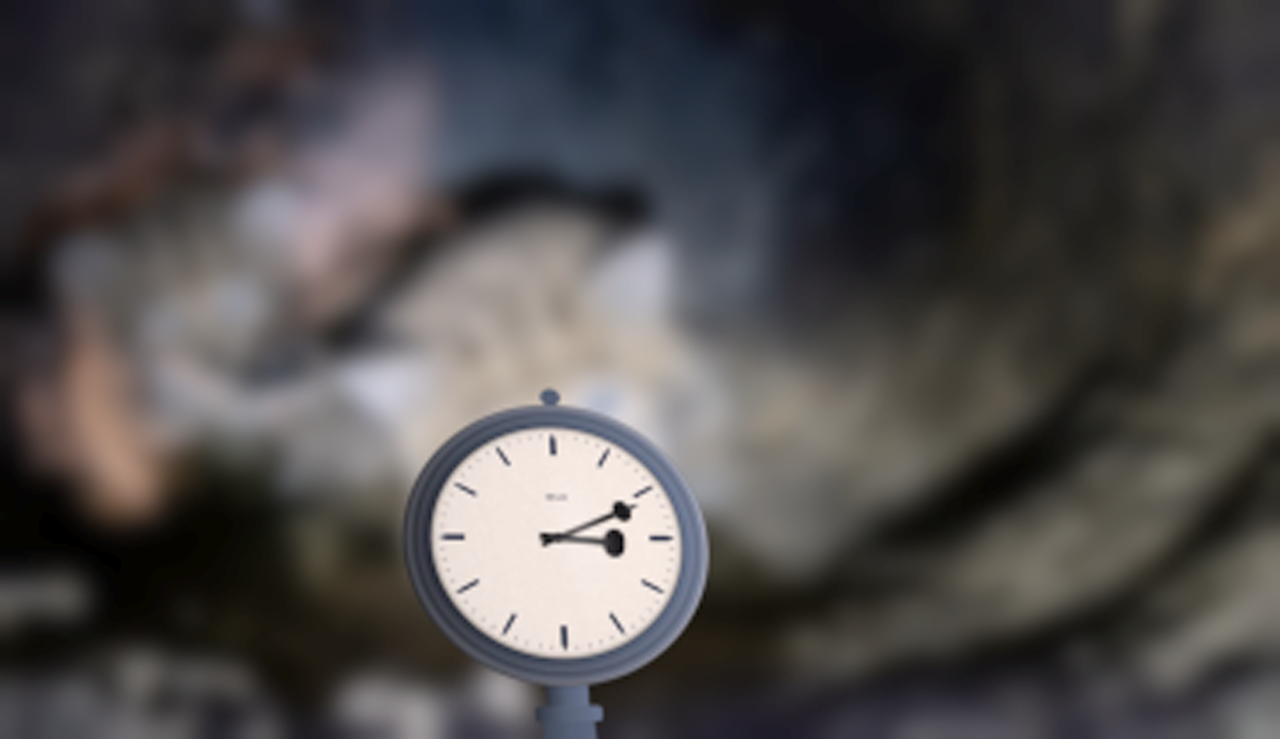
3:11
